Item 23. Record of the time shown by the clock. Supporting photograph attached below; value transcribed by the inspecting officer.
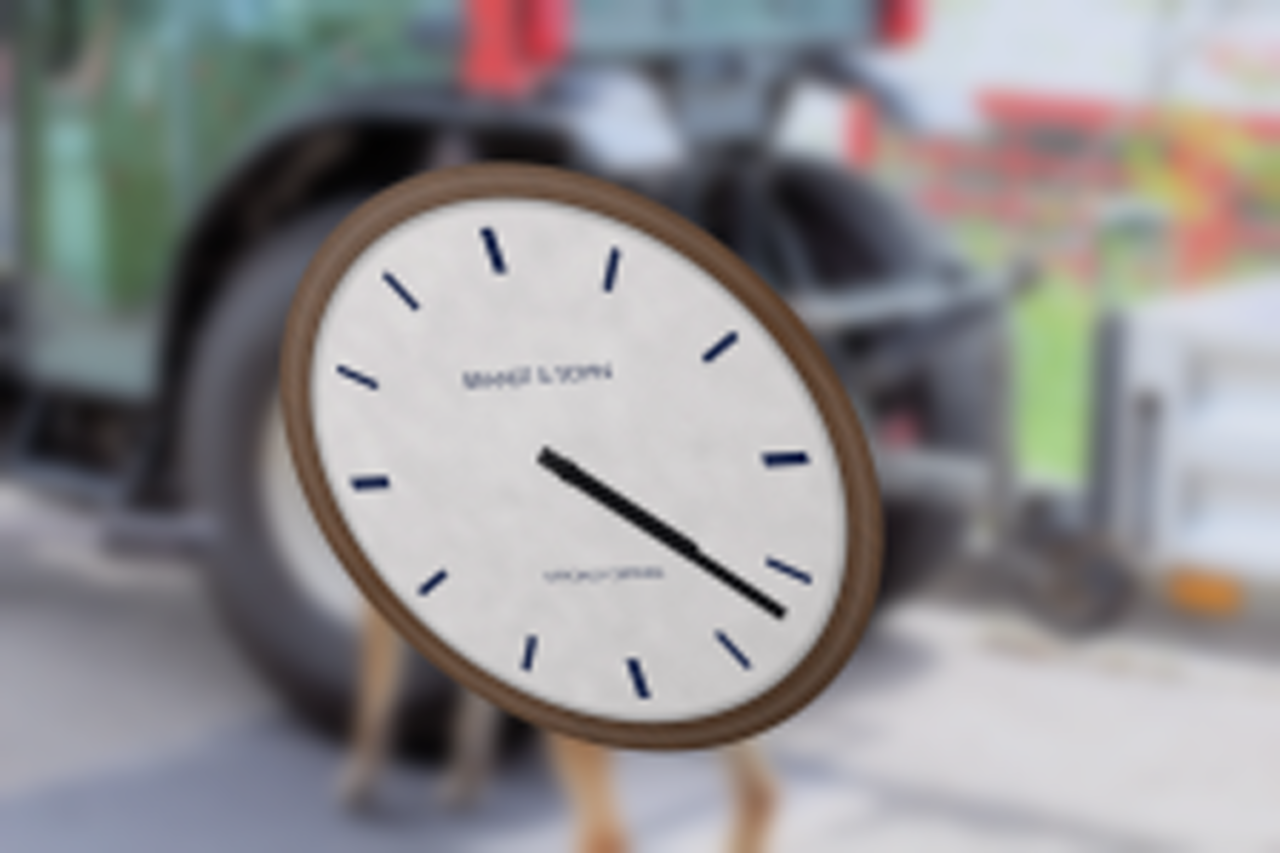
4:22
